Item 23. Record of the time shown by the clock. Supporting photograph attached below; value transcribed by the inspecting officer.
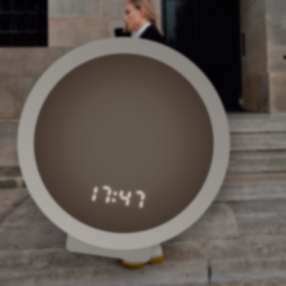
17:47
